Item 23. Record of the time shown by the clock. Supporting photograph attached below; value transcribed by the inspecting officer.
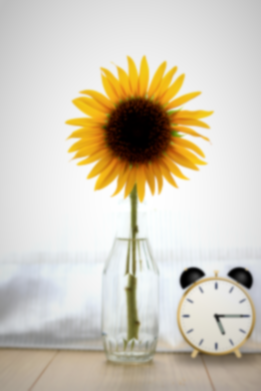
5:15
